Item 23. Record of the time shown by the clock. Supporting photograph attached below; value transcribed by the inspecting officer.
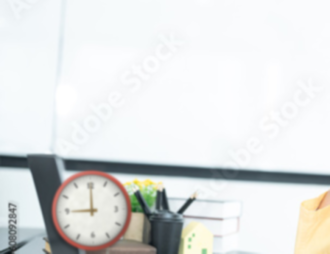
9:00
